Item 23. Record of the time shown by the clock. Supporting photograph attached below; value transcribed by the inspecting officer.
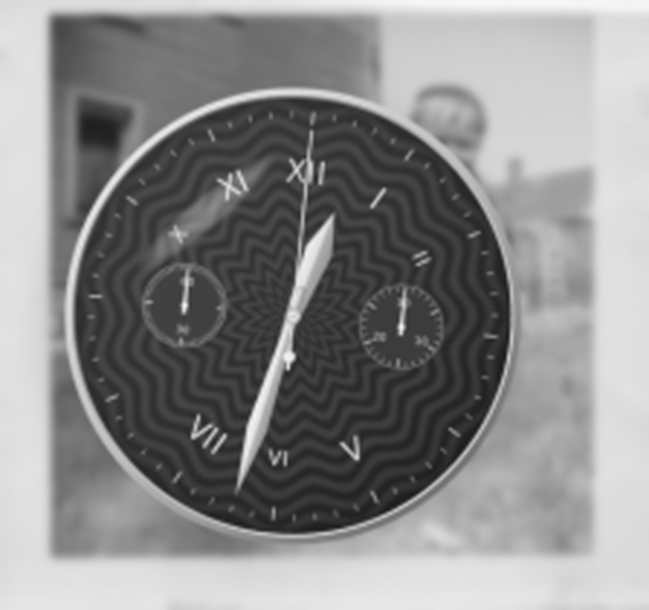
12:32
